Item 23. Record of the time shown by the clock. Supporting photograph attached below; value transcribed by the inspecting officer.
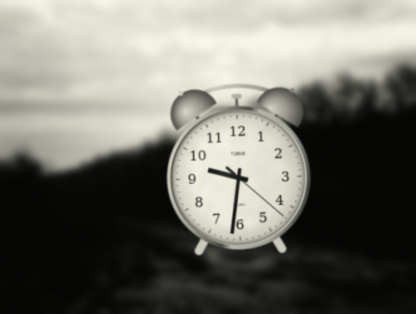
9:31:22
